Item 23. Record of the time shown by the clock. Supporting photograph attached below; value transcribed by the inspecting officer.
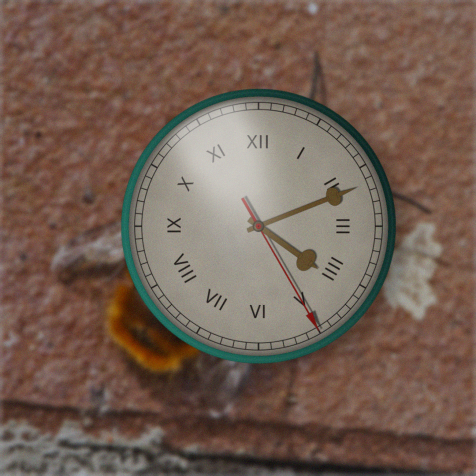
4:11:25
